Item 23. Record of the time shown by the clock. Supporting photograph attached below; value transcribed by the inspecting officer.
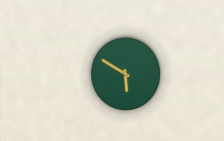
5:50
